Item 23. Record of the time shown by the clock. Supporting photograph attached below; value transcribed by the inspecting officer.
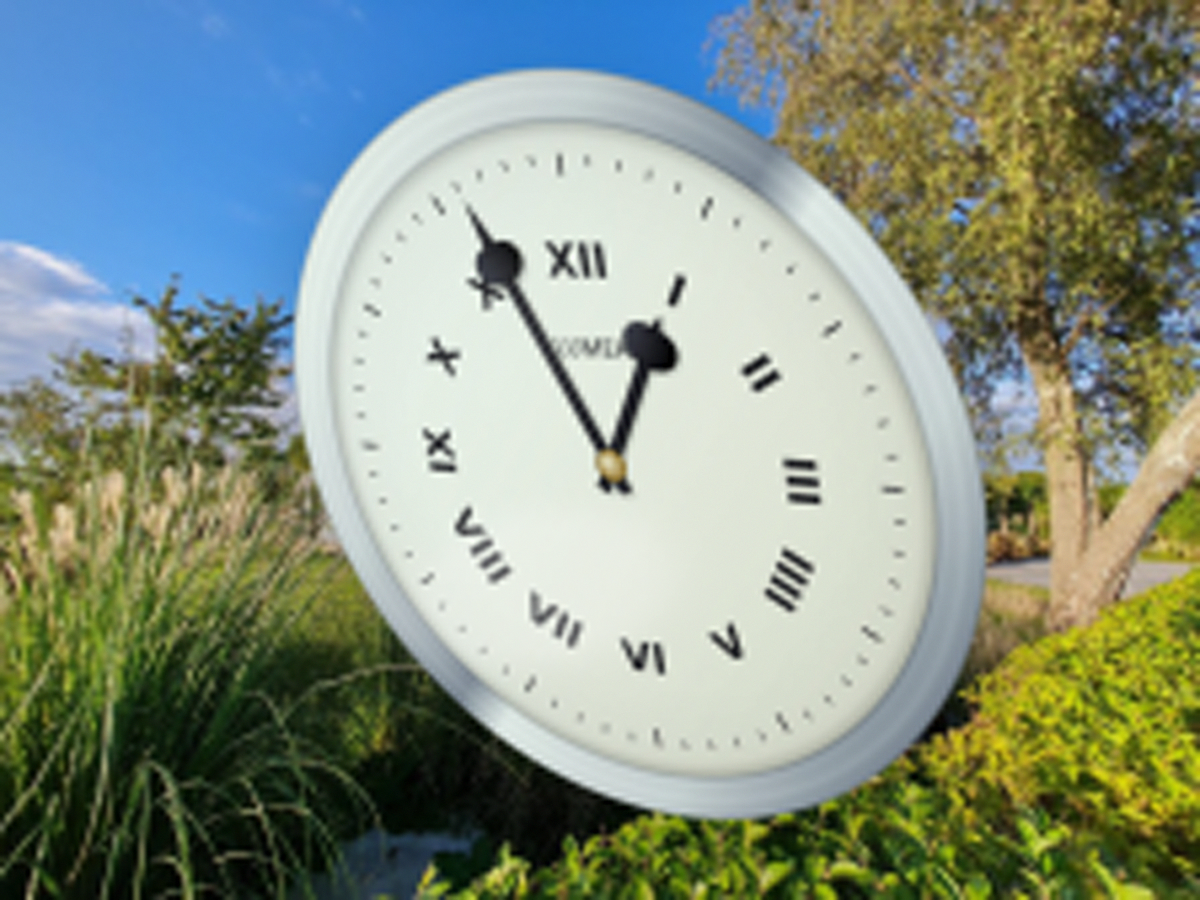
12:56
